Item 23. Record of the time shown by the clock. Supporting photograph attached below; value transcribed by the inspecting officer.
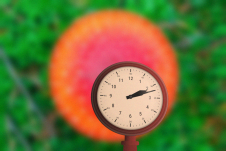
2:12
